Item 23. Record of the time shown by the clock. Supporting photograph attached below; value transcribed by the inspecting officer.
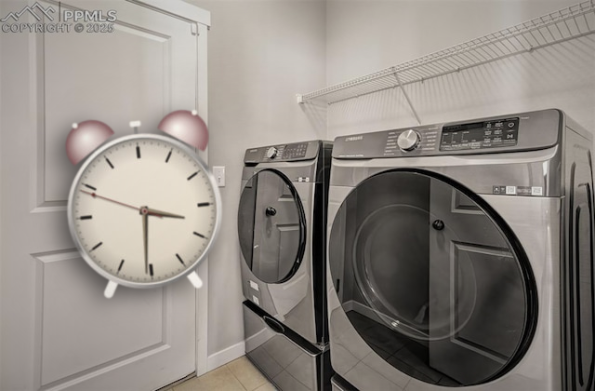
3:30:49
